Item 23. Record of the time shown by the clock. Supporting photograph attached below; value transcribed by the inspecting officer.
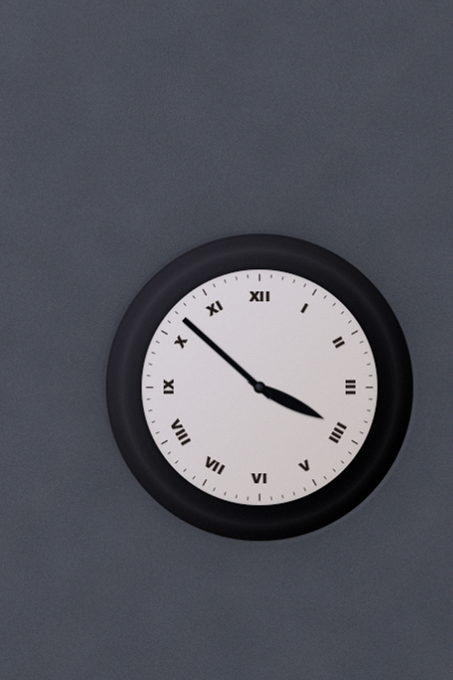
3:52
